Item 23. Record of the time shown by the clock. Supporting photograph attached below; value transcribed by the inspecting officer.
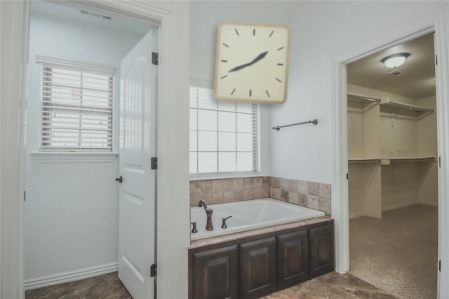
1:41
